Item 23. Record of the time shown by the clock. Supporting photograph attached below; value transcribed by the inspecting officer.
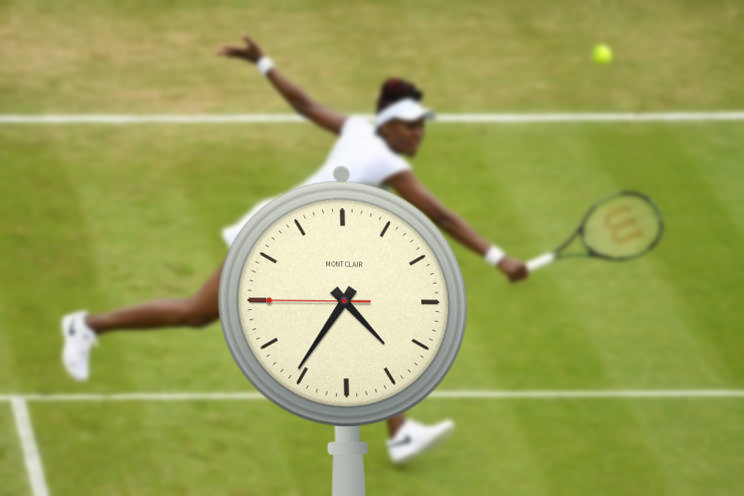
4:35:45
